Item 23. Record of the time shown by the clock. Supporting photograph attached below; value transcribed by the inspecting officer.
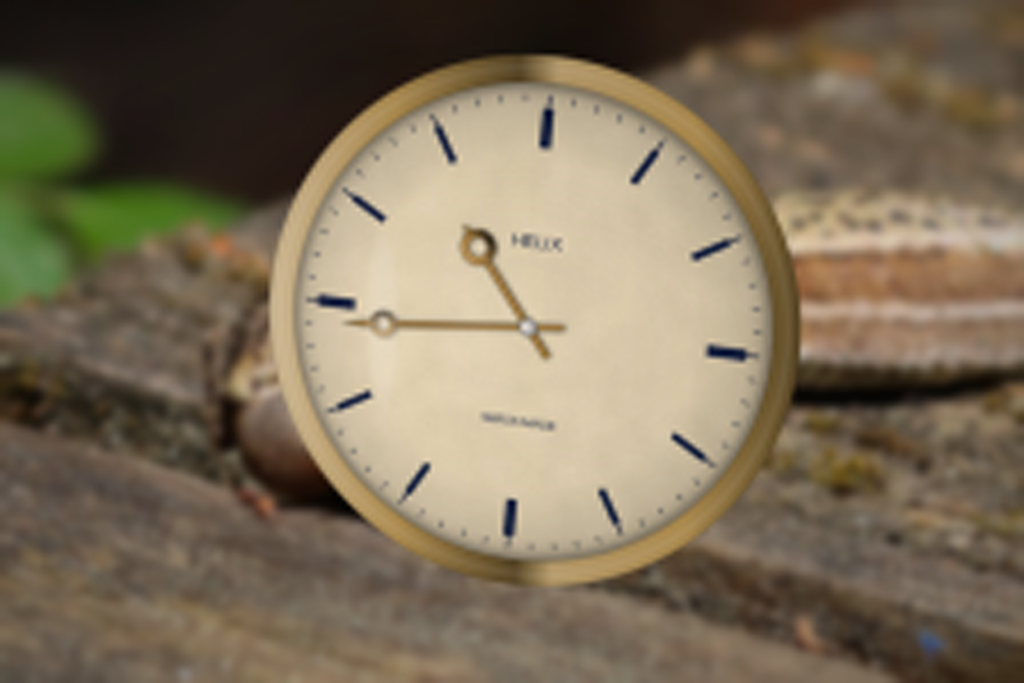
10:44
